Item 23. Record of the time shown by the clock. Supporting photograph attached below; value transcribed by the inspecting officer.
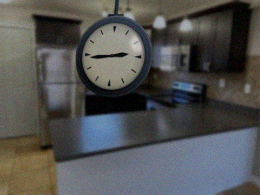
2:44
